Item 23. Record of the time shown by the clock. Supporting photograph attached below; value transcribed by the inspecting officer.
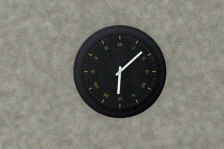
6:08
